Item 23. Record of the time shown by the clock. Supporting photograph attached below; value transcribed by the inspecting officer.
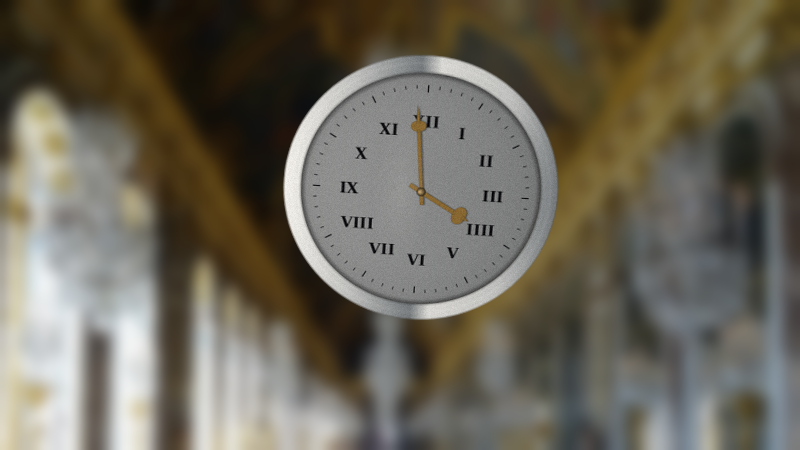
3:59
